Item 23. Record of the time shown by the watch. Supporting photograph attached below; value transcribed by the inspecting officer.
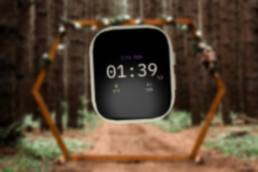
1:39
